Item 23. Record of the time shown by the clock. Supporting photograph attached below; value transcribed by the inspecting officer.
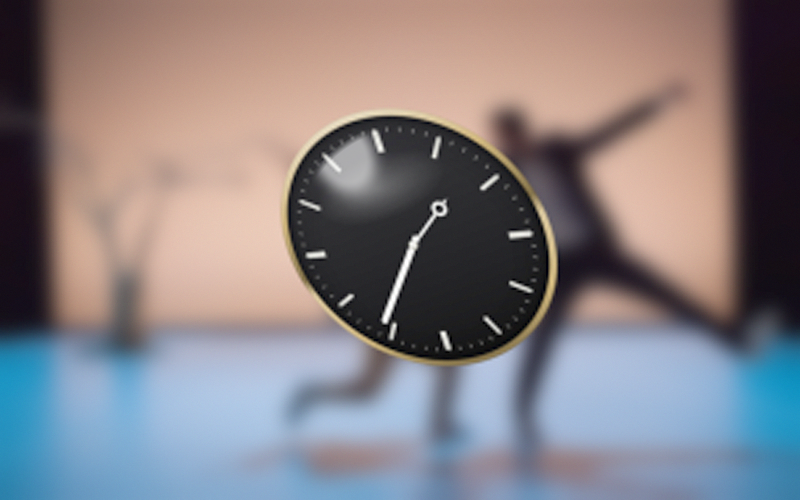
1:36
